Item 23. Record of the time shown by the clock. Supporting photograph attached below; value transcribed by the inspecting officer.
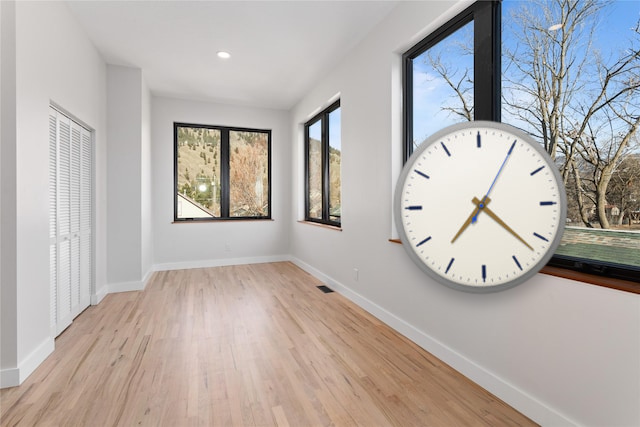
7:22:05
